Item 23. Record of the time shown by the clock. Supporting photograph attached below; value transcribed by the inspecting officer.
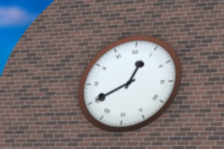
12:40
